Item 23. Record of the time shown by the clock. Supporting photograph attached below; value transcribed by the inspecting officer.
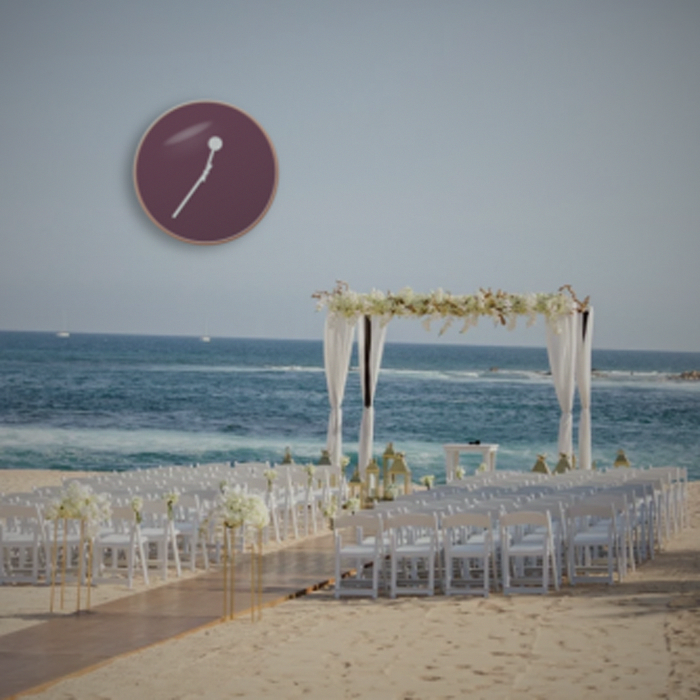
12:36
